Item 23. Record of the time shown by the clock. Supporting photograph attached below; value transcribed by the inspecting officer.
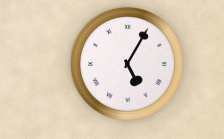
5:05
